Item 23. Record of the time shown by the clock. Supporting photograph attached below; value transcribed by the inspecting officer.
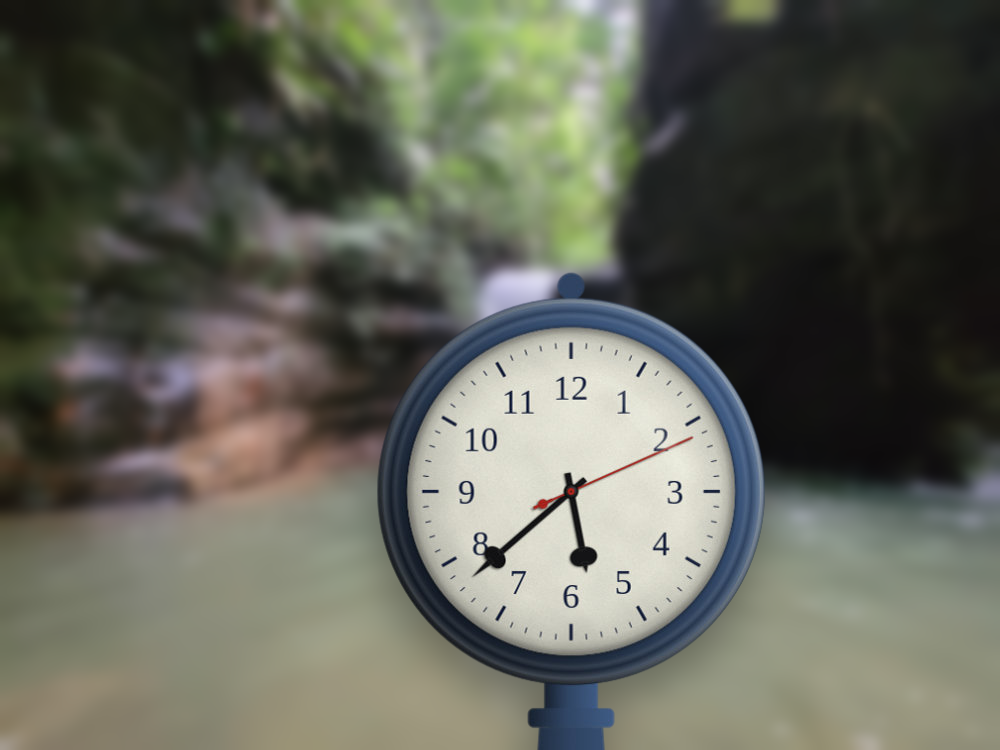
5:38:11
